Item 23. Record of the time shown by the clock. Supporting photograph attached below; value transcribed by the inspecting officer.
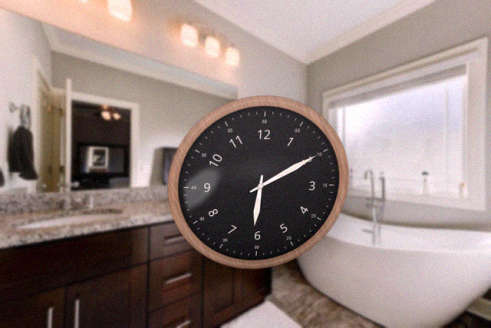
6:10
